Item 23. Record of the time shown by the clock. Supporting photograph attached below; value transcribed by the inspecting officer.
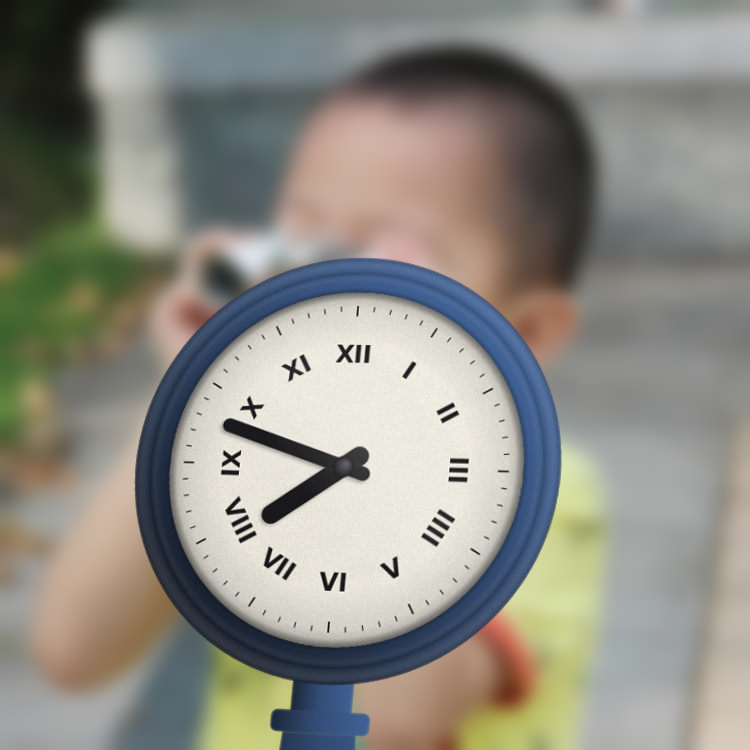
7:48
